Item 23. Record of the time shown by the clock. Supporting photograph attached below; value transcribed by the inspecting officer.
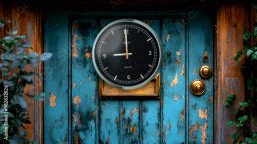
9:00
